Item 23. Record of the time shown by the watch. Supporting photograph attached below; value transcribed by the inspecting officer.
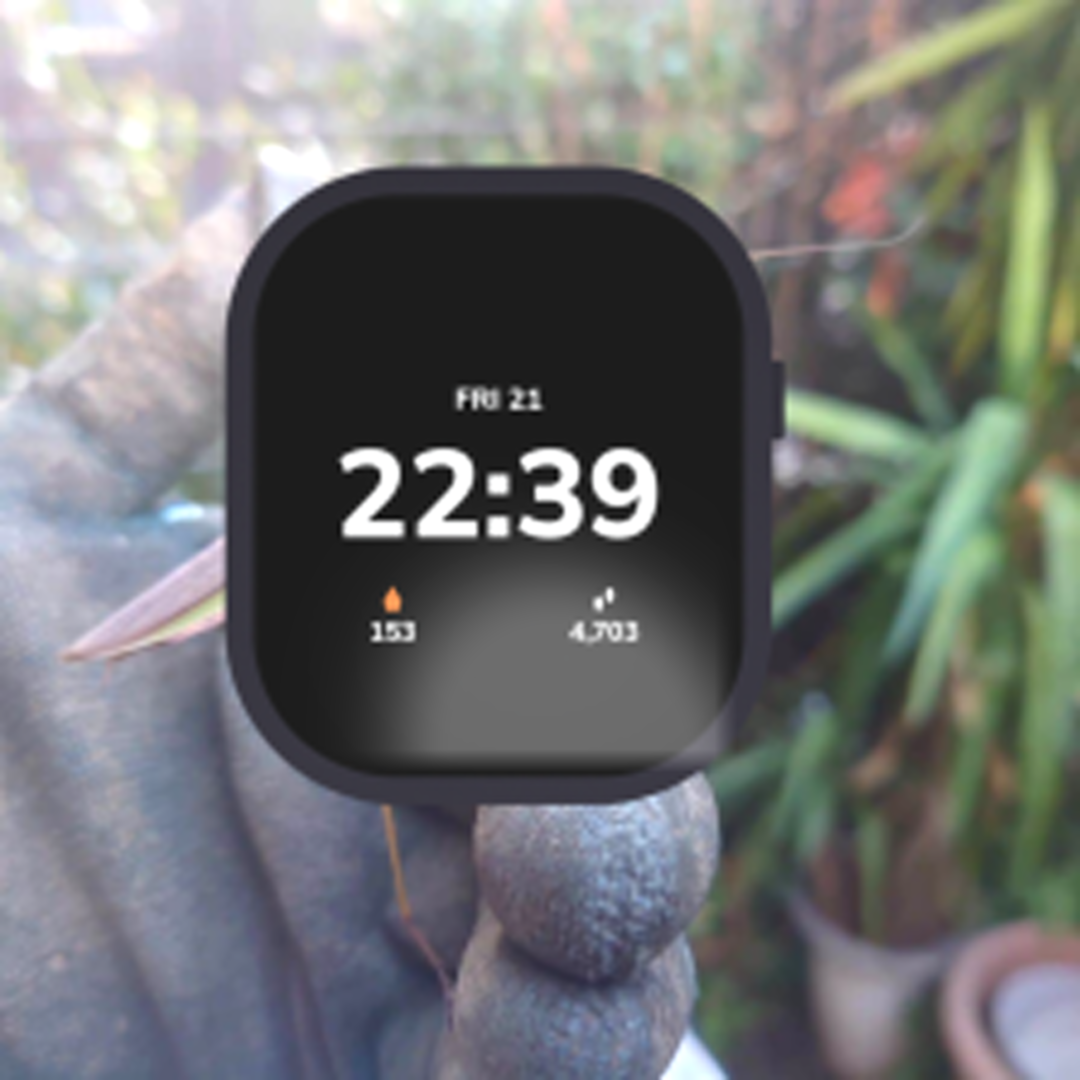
22:39
